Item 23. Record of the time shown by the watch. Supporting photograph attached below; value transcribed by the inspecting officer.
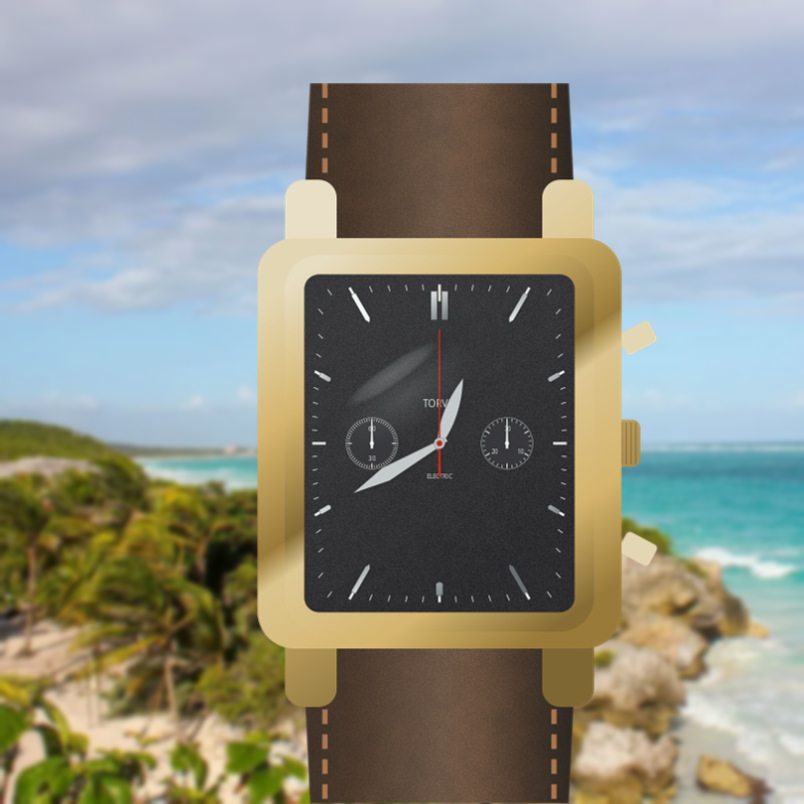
12:40
